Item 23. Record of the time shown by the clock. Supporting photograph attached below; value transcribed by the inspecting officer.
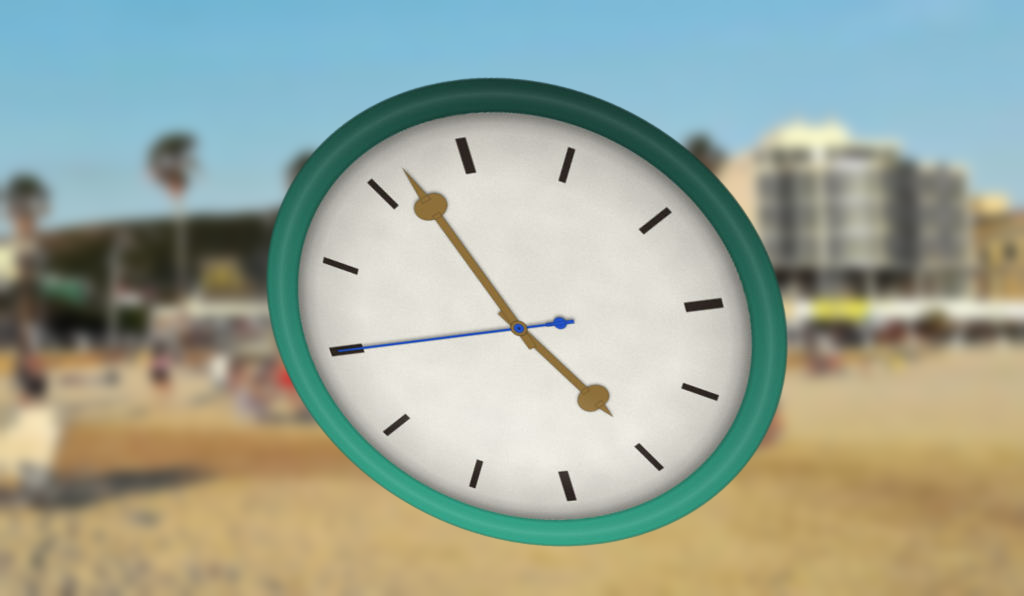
4:56:45
